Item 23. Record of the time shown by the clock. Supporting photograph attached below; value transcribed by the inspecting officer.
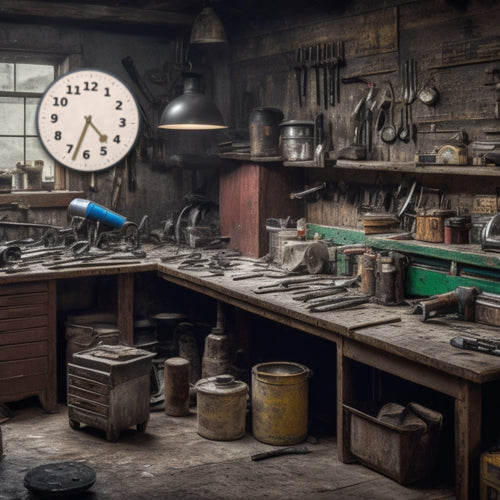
4:33
